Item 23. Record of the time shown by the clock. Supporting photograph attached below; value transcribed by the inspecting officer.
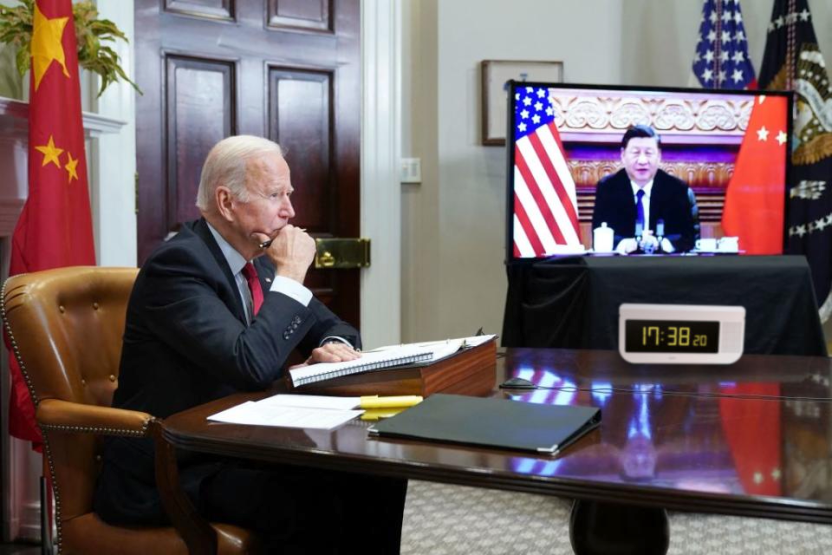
17:38
